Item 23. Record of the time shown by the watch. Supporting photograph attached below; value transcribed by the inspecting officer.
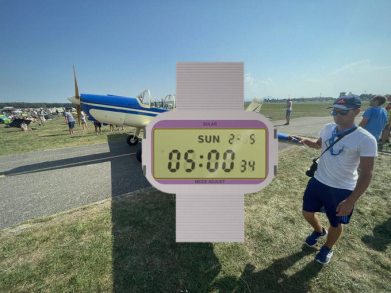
5:00:34
